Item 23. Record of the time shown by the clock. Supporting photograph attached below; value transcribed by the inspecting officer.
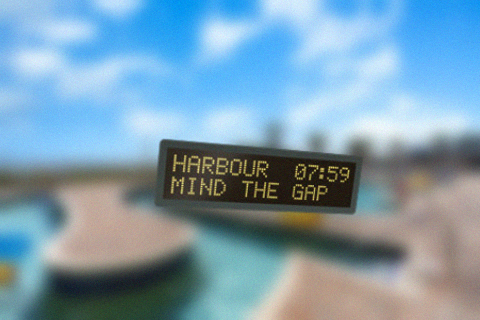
7:59
